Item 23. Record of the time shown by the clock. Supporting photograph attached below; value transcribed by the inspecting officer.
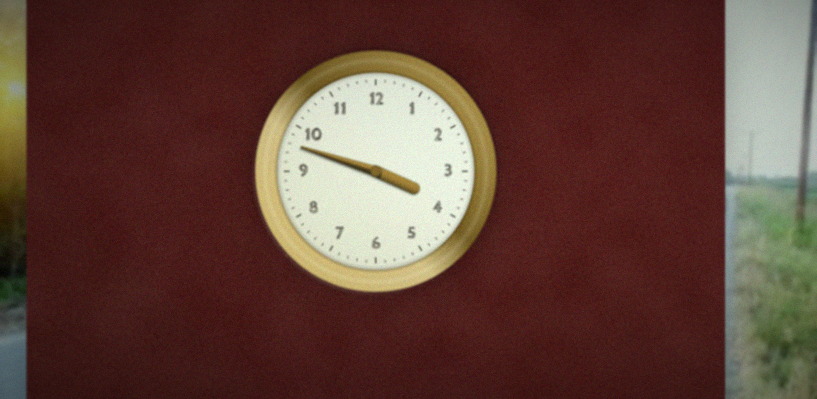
3:48
